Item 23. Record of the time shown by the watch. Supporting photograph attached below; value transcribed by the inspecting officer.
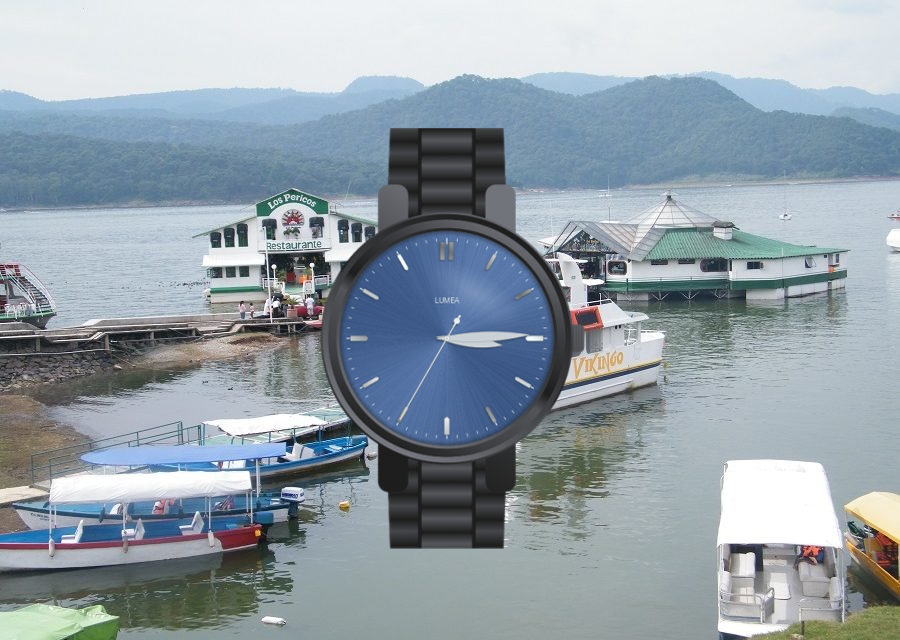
3:14:35
